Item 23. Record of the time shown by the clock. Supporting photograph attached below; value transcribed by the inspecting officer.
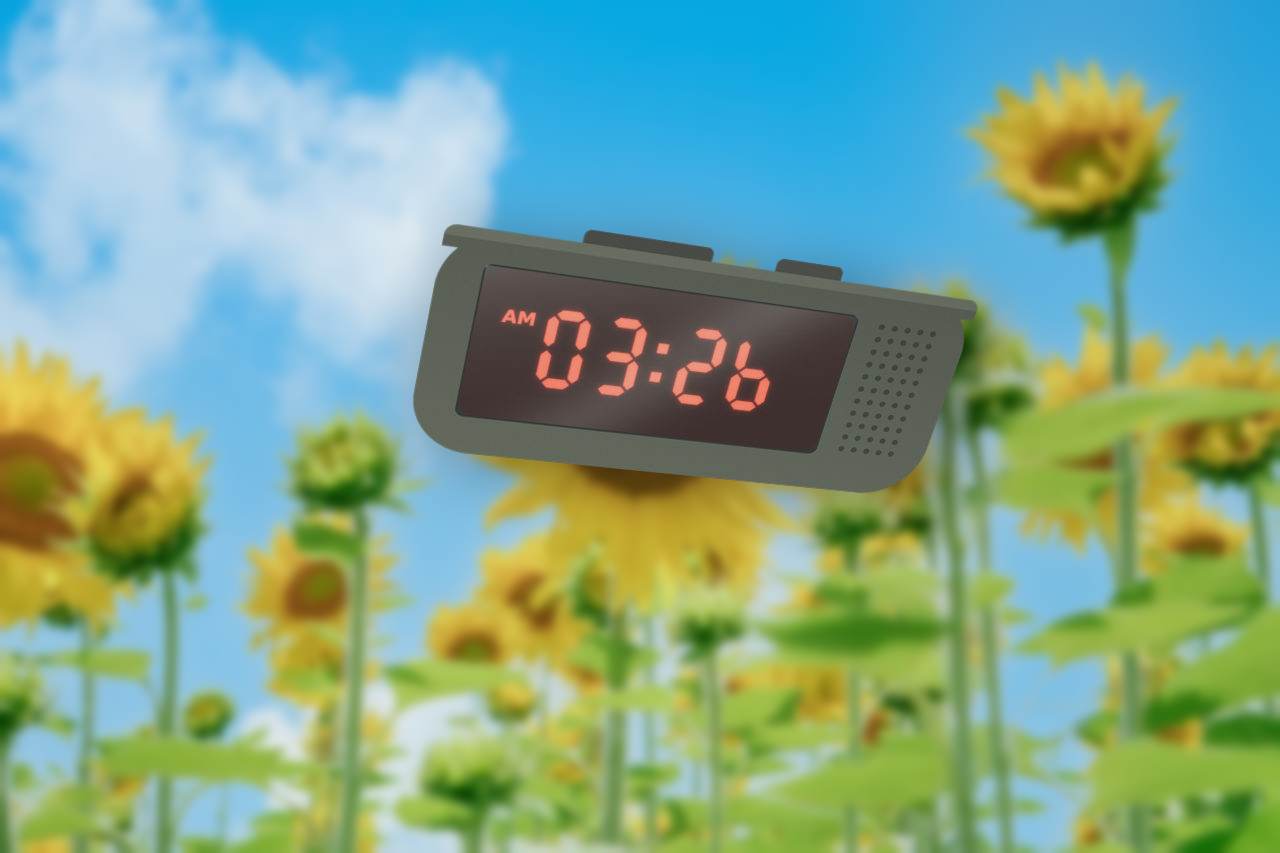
3:26
